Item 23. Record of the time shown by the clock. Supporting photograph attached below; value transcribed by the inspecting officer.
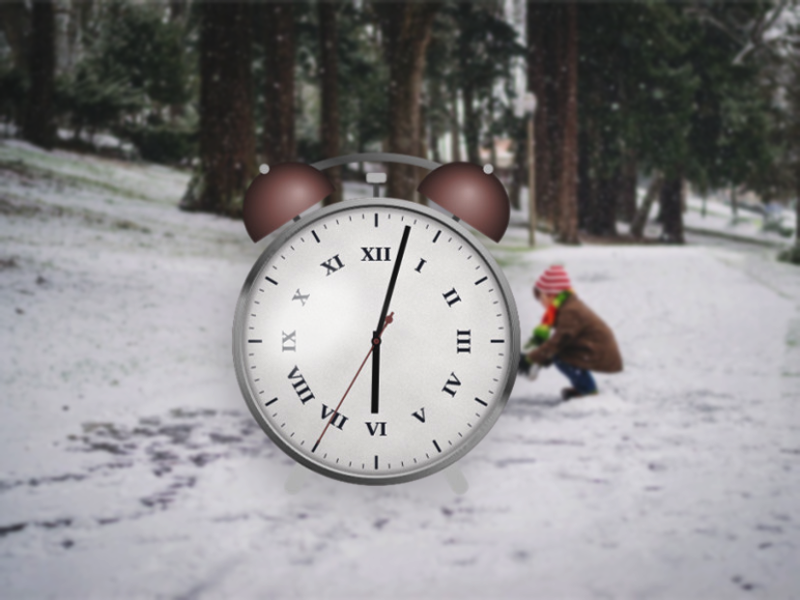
6:02:35
